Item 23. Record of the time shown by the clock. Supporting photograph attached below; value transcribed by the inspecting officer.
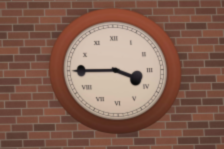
3:45
